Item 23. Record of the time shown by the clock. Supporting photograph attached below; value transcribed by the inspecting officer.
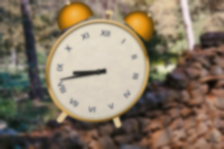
8:42
